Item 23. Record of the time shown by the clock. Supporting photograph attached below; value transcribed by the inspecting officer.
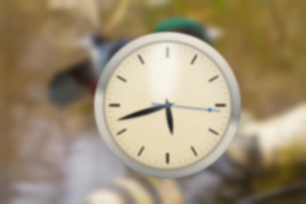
5:42:16
